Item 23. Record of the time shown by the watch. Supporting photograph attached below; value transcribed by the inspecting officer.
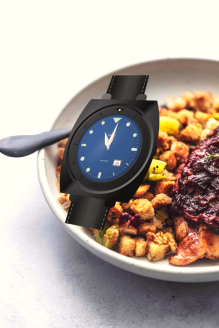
11:01
